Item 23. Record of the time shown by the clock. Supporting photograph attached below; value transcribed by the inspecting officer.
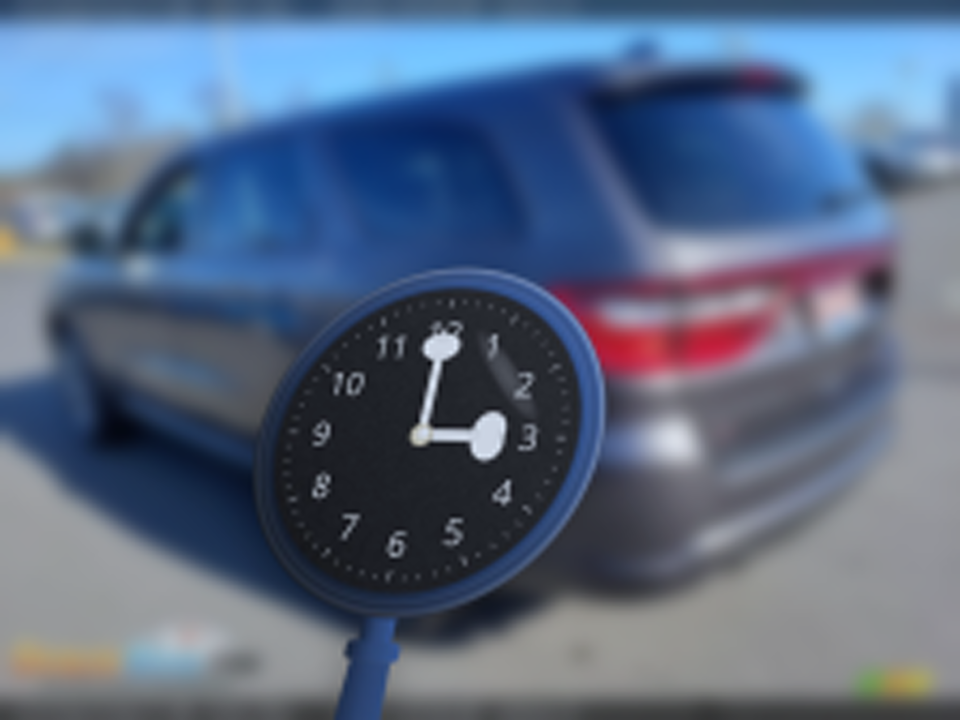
3:00
